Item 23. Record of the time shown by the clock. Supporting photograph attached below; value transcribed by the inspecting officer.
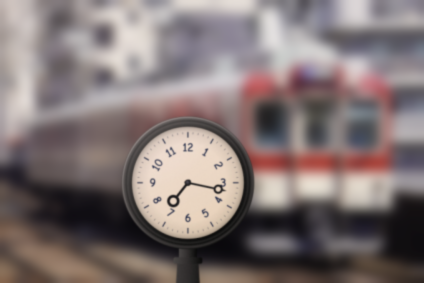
7:17
